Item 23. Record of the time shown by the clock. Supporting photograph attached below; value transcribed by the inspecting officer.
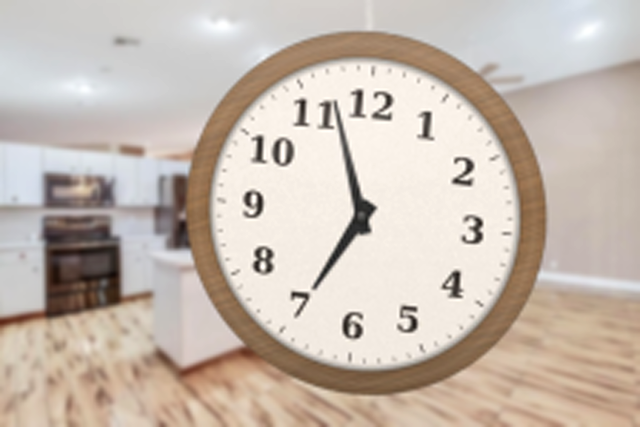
6:57
